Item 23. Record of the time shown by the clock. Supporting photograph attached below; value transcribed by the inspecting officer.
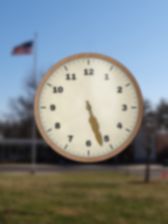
5:27
